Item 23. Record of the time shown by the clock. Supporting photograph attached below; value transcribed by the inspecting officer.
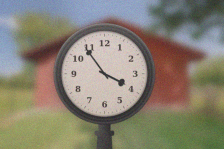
3:54
